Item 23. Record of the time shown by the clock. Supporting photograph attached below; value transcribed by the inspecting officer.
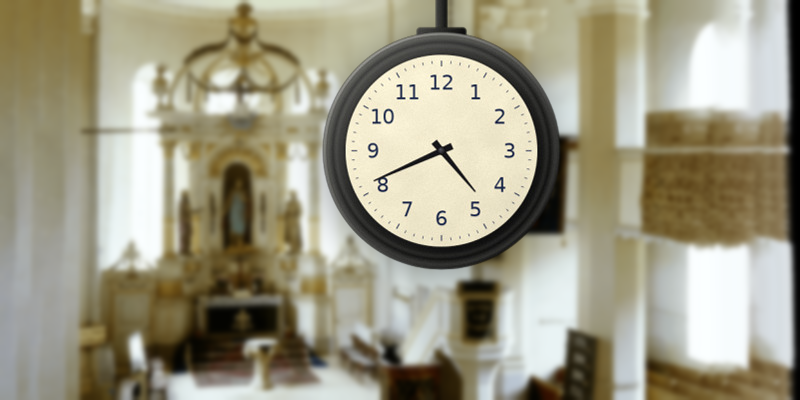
4:41
